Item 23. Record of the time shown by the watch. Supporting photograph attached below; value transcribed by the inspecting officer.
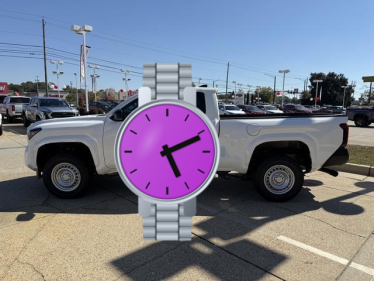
5:11
